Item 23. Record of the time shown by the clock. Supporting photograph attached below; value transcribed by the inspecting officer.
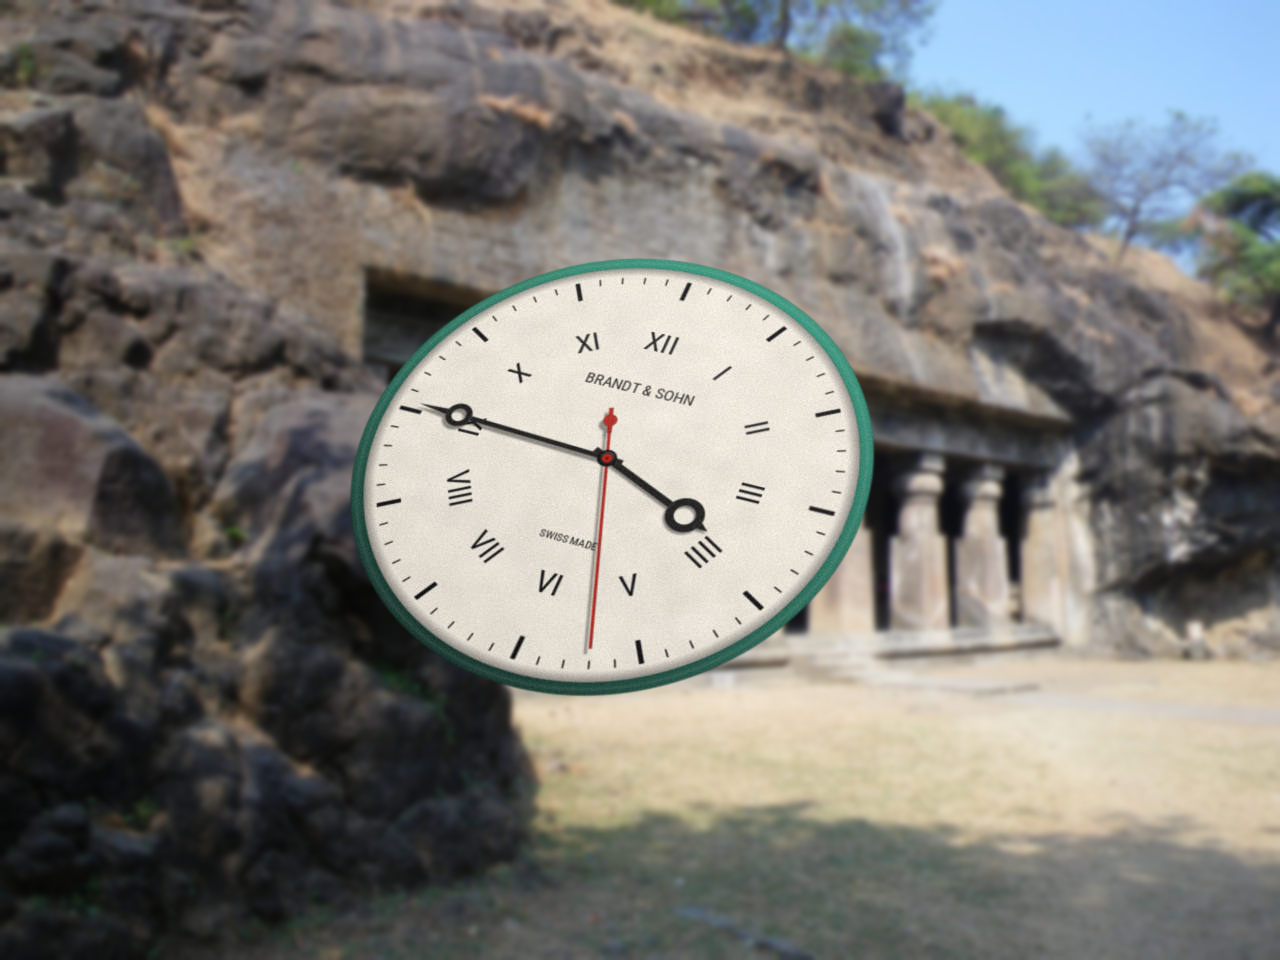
3:45:27
